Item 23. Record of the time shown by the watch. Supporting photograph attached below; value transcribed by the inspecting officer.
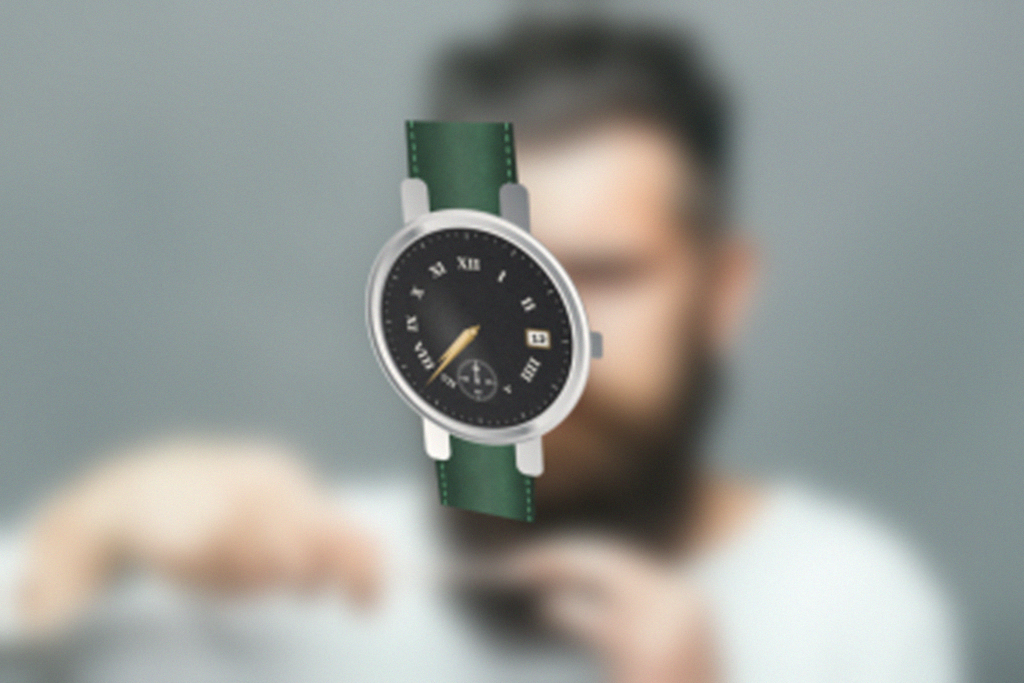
7:37
